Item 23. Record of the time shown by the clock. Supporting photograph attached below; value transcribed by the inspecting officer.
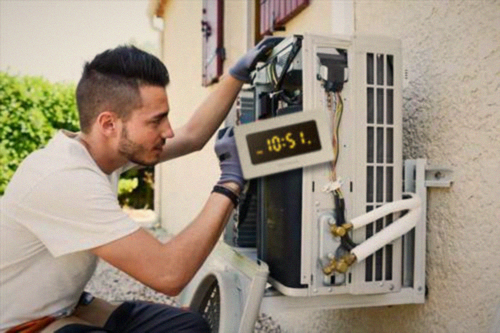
10:51
